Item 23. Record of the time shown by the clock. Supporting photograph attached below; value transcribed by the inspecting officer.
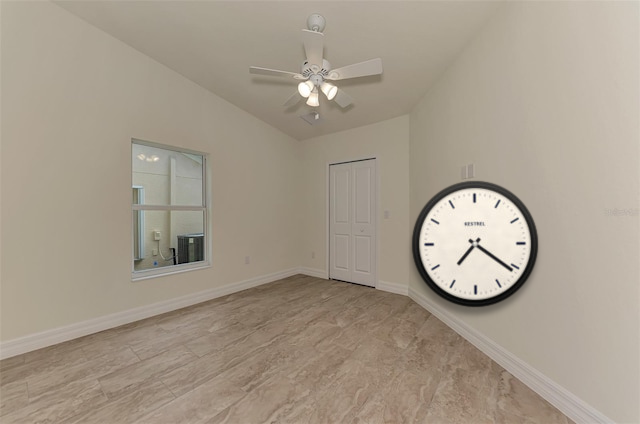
7:21
